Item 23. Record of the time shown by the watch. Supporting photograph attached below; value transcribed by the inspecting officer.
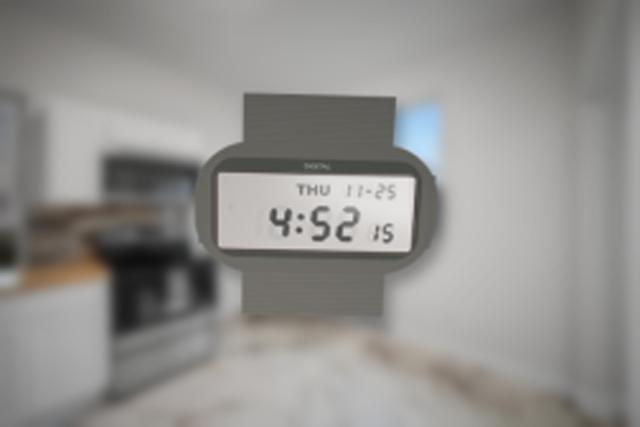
4:52:15
